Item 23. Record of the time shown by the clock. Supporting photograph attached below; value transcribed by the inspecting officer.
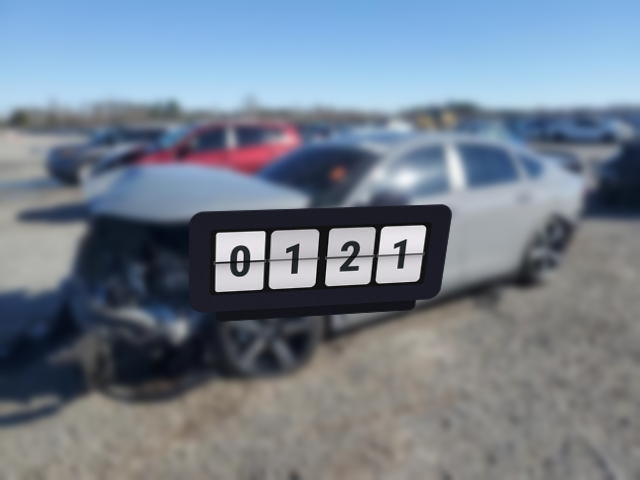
1:21
